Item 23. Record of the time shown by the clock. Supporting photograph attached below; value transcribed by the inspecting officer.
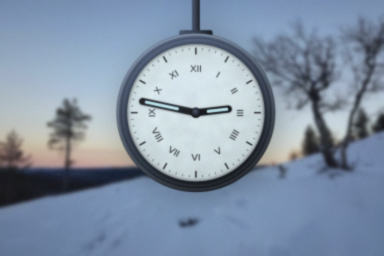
2:47
